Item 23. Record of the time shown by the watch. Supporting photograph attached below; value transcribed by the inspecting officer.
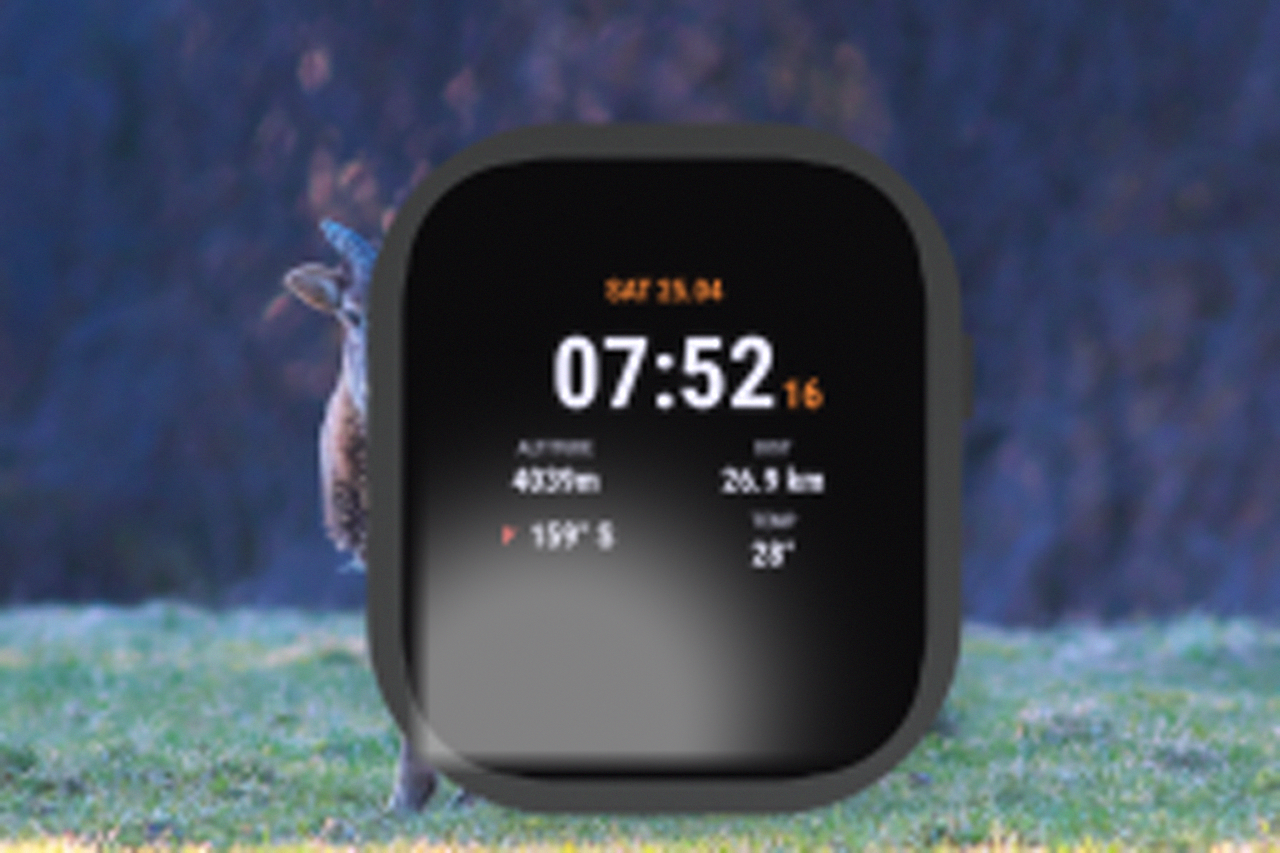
7:52:16
